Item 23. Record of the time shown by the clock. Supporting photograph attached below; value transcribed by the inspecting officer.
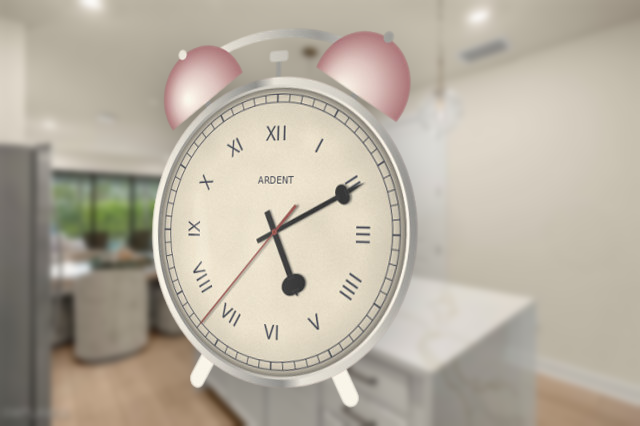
5:10:37
